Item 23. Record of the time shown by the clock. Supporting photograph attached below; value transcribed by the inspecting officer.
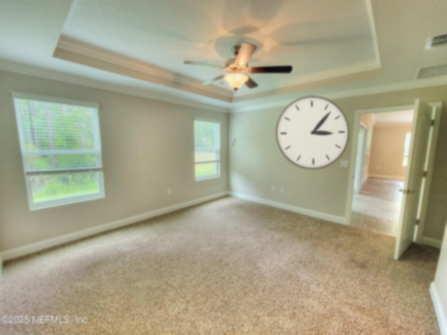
3:07
